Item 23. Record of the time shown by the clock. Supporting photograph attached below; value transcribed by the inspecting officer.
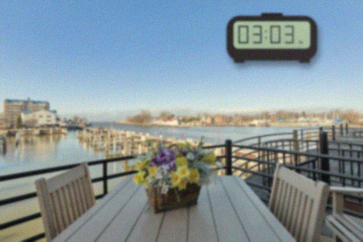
3:03
